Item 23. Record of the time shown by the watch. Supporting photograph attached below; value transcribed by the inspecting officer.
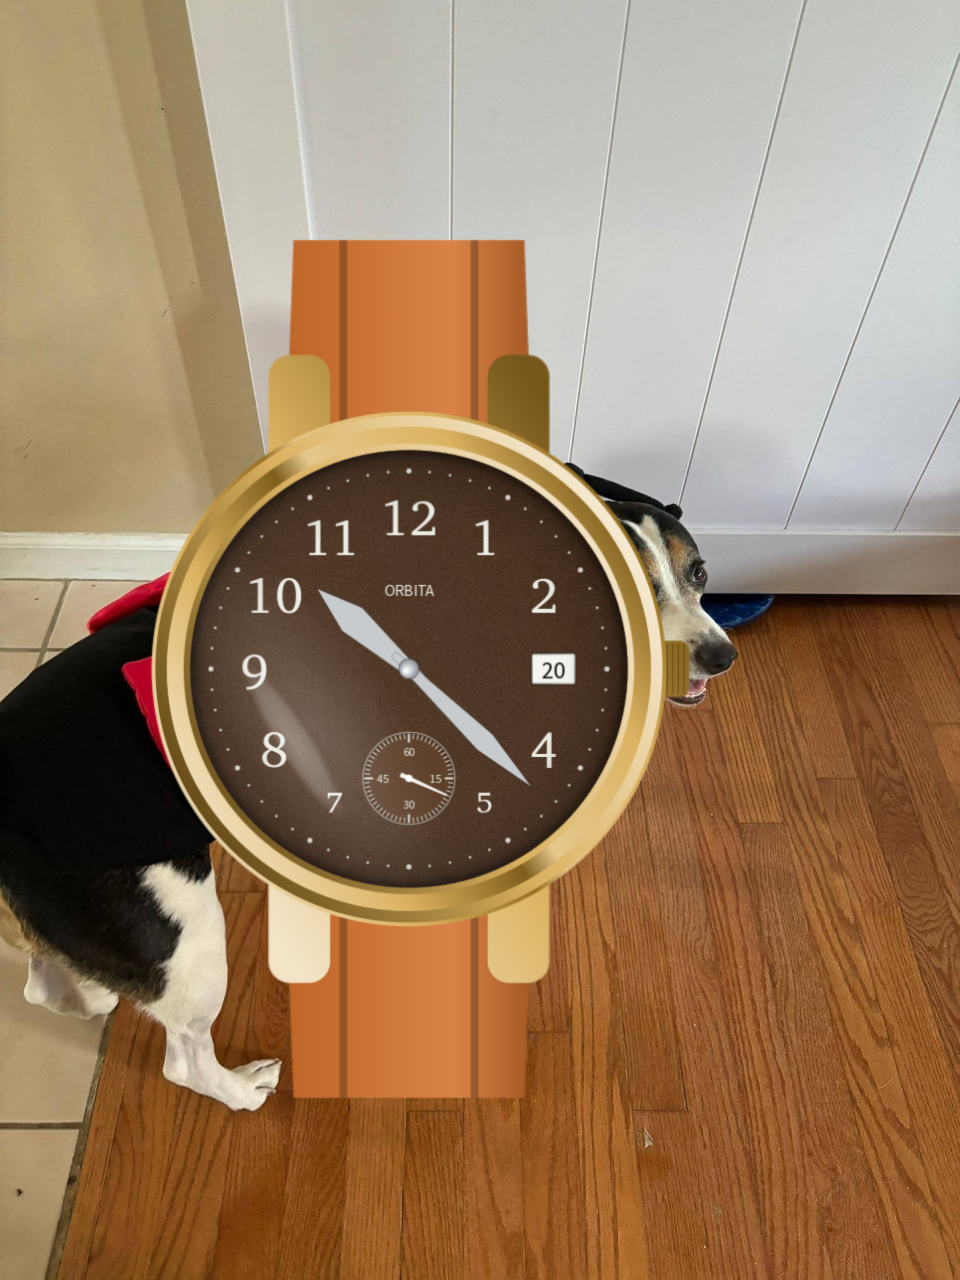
10:22:19
